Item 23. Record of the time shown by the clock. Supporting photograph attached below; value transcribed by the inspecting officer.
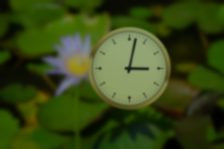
3:02
